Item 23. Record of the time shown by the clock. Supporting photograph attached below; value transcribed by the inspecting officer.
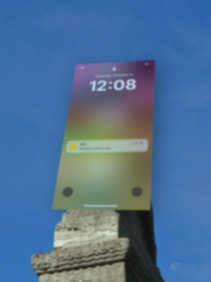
12:08
